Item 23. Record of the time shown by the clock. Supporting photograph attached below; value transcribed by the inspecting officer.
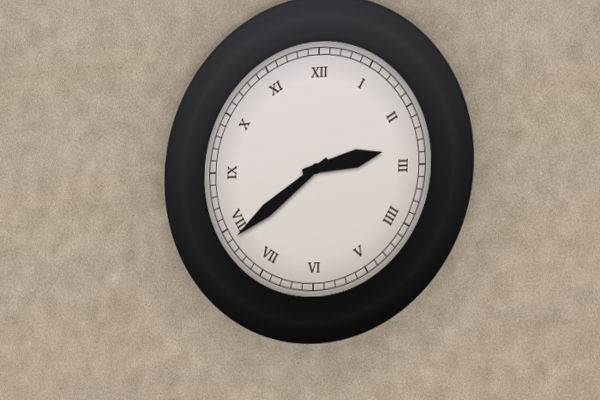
2:39
